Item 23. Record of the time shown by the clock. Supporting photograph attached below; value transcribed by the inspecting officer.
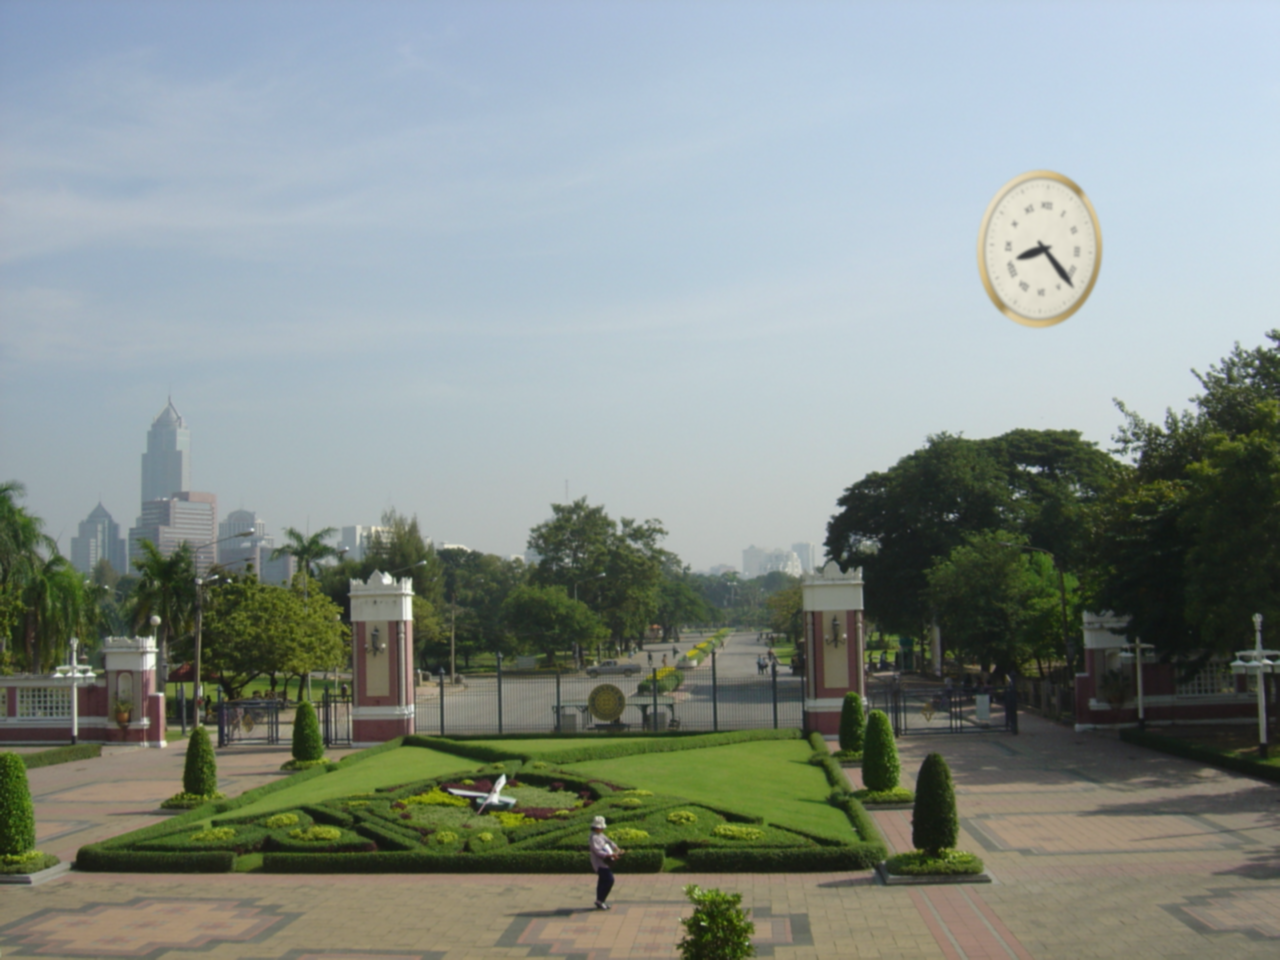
8:22
